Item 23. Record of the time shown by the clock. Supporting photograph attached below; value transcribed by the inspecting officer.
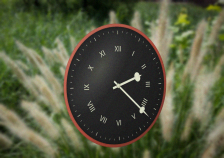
2:22
